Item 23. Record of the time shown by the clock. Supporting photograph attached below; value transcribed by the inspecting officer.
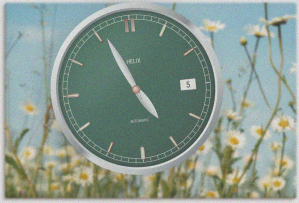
4:56
